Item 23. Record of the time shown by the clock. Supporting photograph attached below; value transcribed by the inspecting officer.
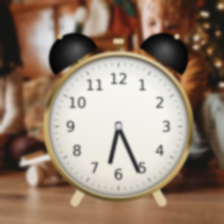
6:26
